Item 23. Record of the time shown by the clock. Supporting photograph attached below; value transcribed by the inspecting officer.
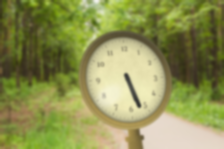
5:27
